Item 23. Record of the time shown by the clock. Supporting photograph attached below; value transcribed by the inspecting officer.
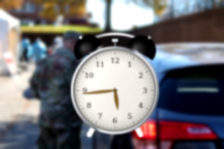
5:44
